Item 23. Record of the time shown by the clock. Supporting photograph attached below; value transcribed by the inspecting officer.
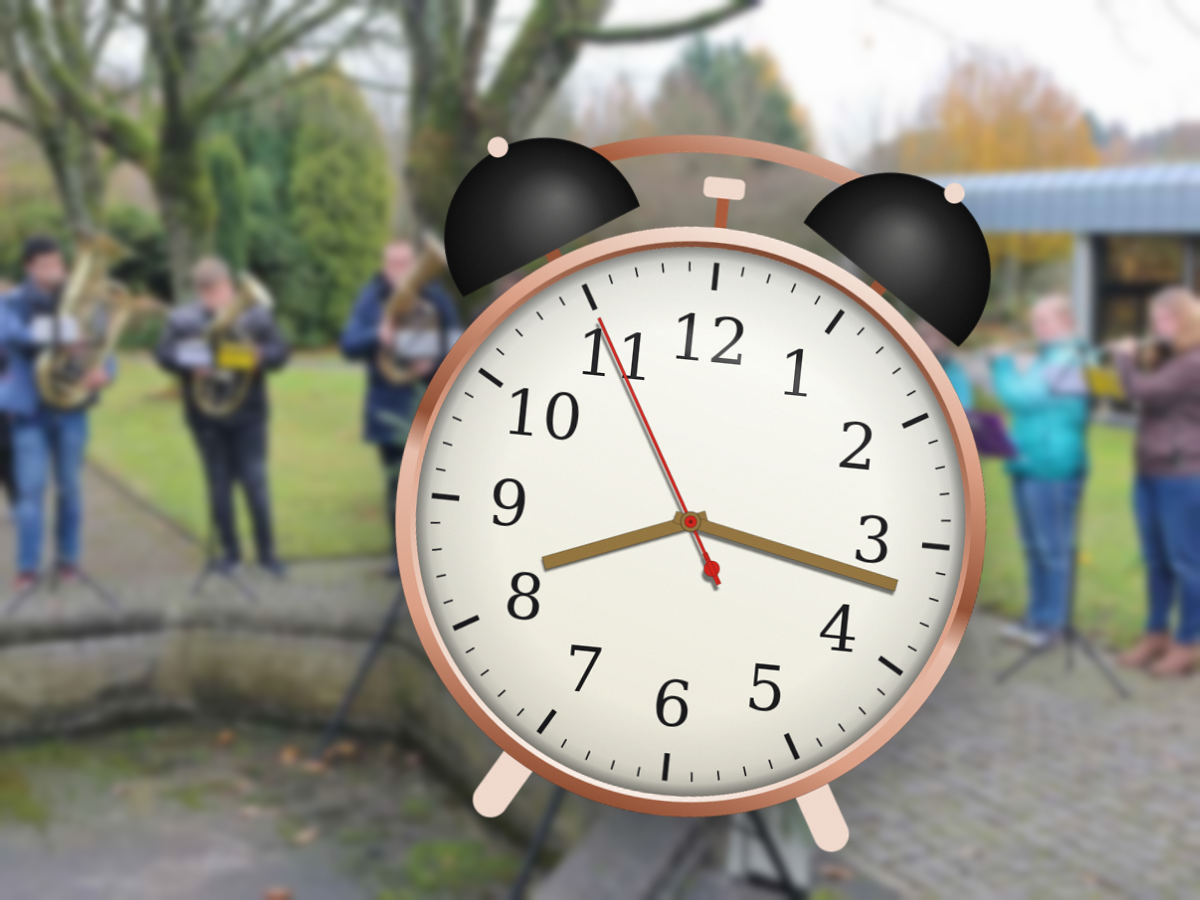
8:16:55
